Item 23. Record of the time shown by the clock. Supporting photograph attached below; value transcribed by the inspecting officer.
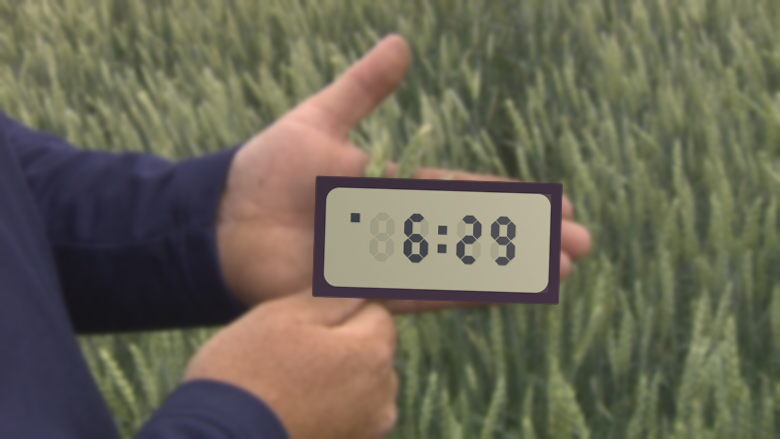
6:29
